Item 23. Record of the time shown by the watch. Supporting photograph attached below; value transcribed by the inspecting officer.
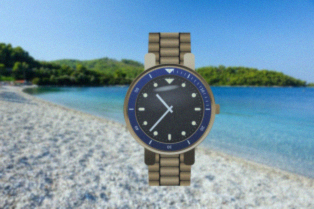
10:37
